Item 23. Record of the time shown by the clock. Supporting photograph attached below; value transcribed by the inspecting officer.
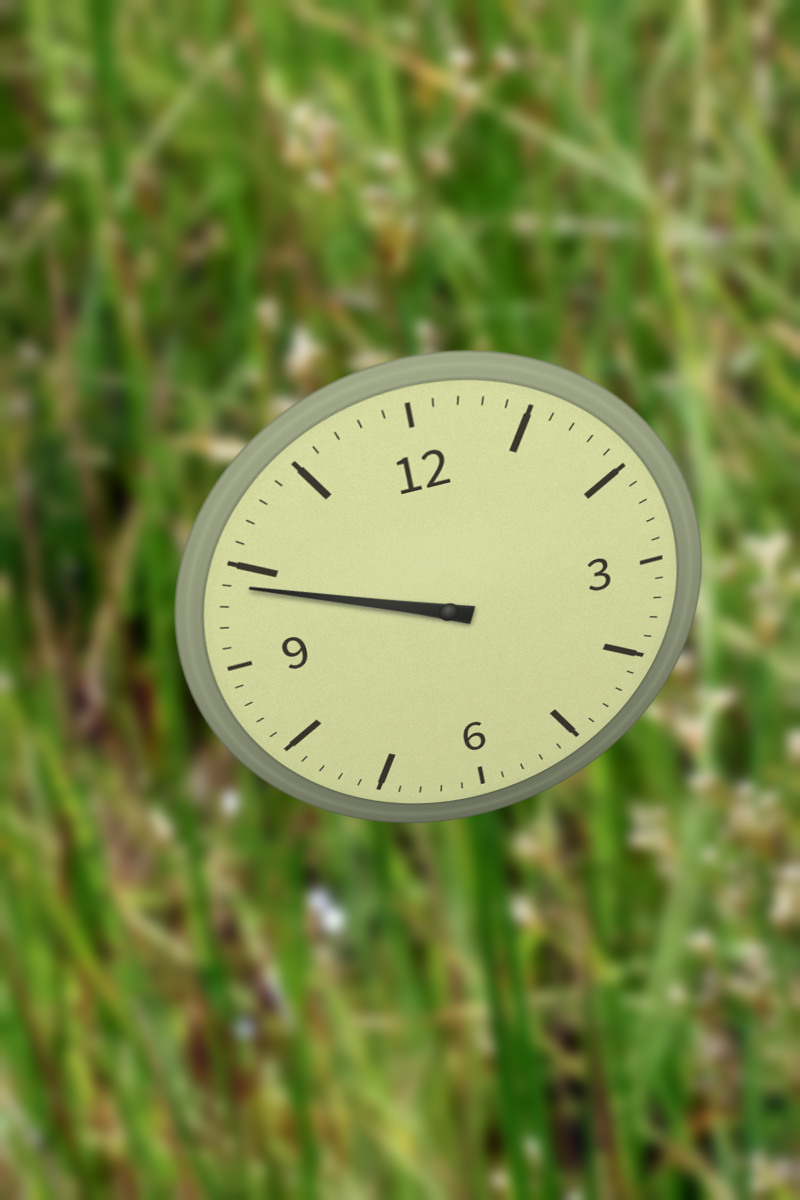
9:49
